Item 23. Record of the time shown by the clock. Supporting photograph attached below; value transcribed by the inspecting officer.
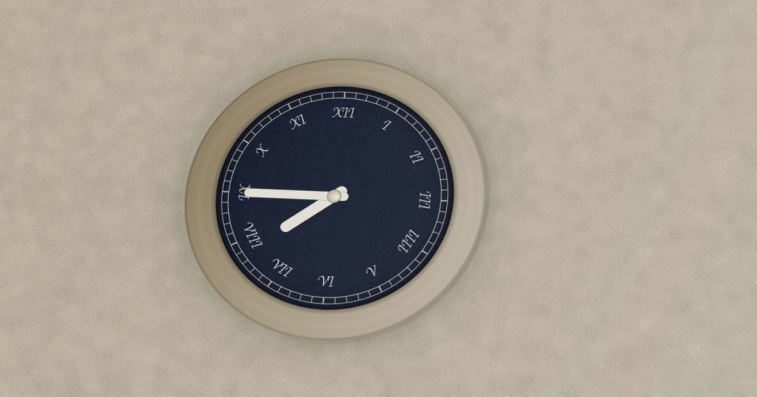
7:45
